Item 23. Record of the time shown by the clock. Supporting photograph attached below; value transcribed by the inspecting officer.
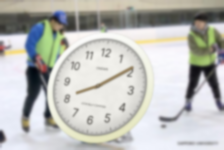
8:09
